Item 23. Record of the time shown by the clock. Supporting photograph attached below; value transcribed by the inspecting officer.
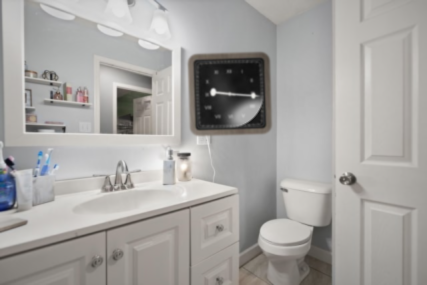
9:16
